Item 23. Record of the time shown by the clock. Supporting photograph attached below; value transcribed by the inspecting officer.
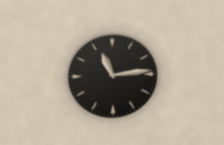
11:14
